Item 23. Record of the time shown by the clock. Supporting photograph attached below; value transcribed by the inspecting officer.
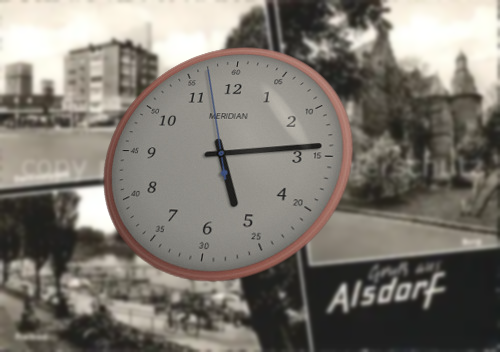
5:13:57
